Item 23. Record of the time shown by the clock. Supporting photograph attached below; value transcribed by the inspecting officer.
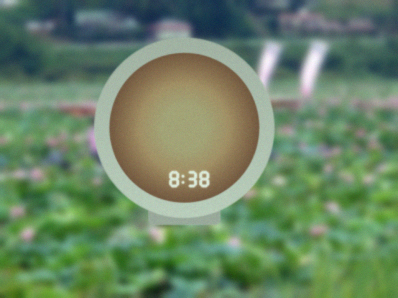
8:38
